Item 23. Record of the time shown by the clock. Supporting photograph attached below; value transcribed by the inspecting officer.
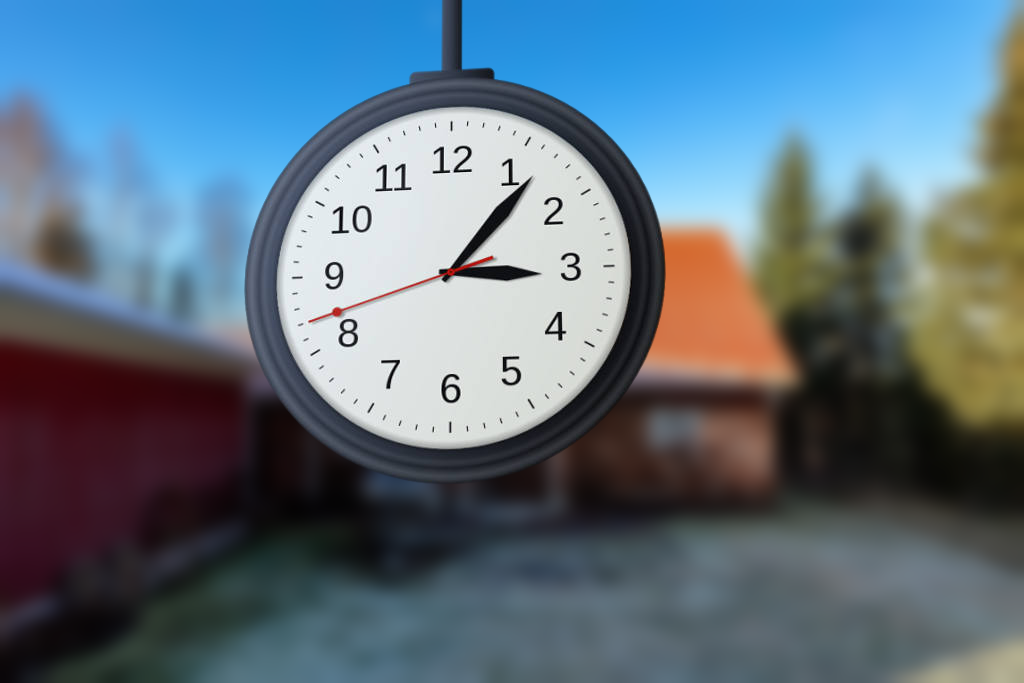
3:06:42
